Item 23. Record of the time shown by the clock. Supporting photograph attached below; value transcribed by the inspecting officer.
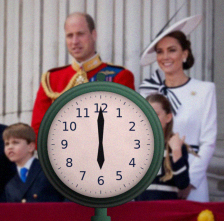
6:00
